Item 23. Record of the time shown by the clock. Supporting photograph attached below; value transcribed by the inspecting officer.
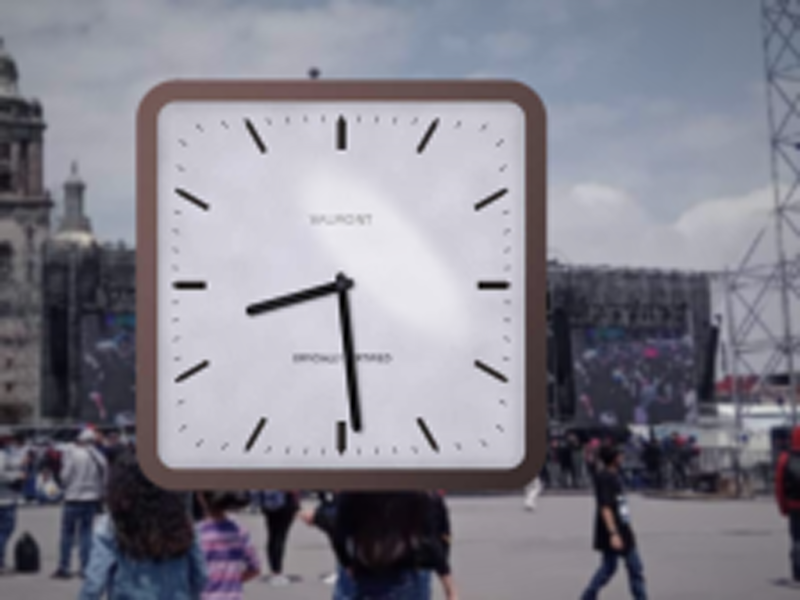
8:29
